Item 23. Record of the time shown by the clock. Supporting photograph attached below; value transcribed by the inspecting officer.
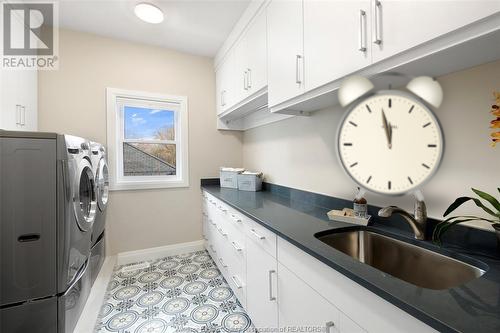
11:58
